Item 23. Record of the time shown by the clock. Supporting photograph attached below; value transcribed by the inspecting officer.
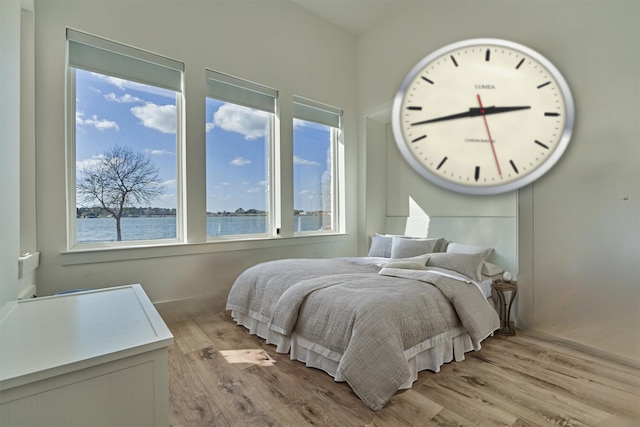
2:42:27
